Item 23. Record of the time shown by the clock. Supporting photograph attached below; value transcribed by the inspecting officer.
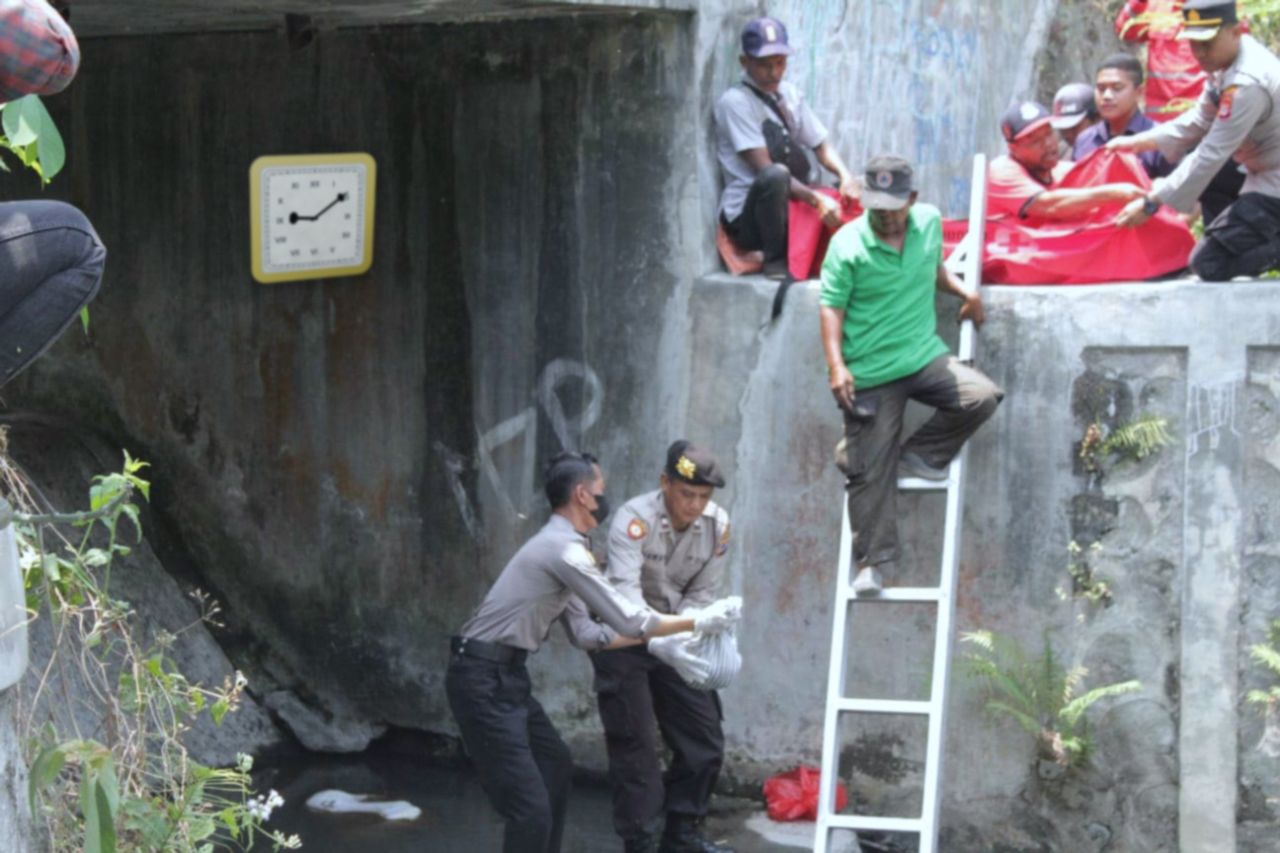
9:09
